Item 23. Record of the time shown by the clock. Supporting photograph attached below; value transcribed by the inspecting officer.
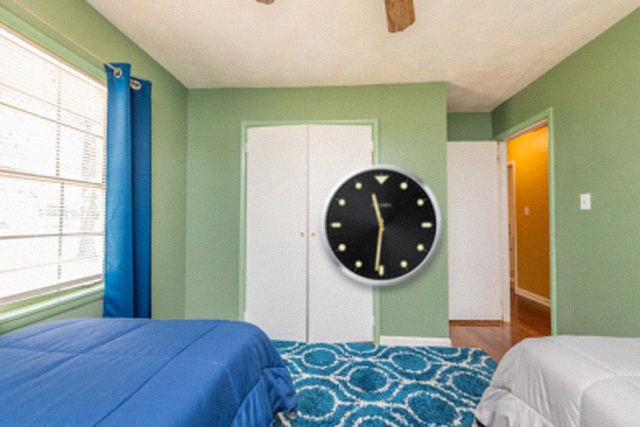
11:31
